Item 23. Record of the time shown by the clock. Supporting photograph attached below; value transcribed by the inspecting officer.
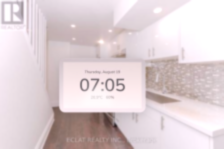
7:05
